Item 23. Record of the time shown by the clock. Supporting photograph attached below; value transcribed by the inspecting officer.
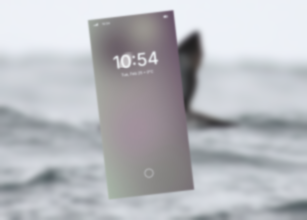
10:54
